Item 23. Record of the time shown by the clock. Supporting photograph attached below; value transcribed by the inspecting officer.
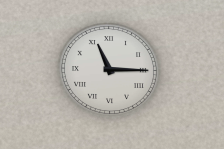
11:15
